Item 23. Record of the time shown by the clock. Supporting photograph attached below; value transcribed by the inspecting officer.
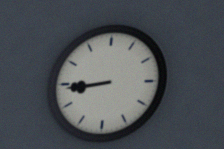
8:44
